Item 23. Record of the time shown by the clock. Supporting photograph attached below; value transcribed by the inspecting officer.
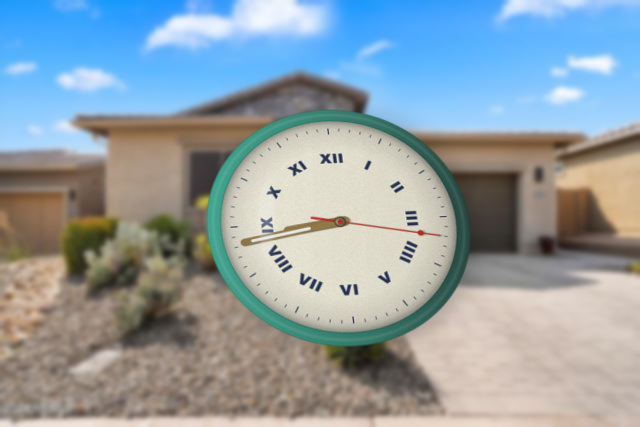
8:43:17
